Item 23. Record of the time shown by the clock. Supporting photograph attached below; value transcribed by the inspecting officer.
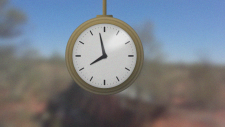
7:58
